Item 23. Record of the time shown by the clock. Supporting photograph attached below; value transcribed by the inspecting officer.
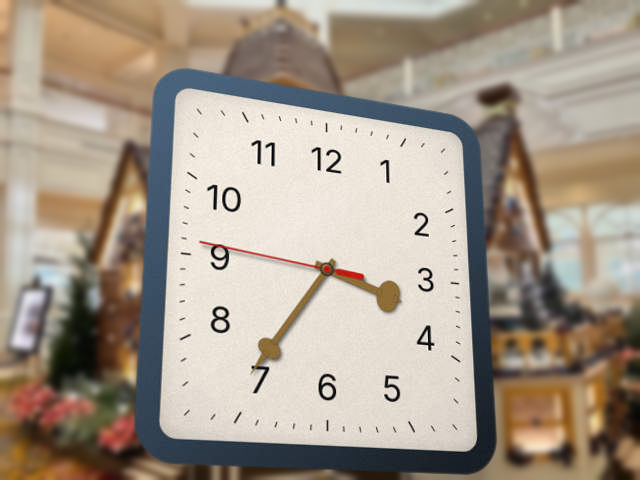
3:35:46
